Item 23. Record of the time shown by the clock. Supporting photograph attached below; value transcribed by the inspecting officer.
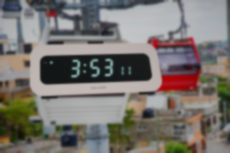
3:53
